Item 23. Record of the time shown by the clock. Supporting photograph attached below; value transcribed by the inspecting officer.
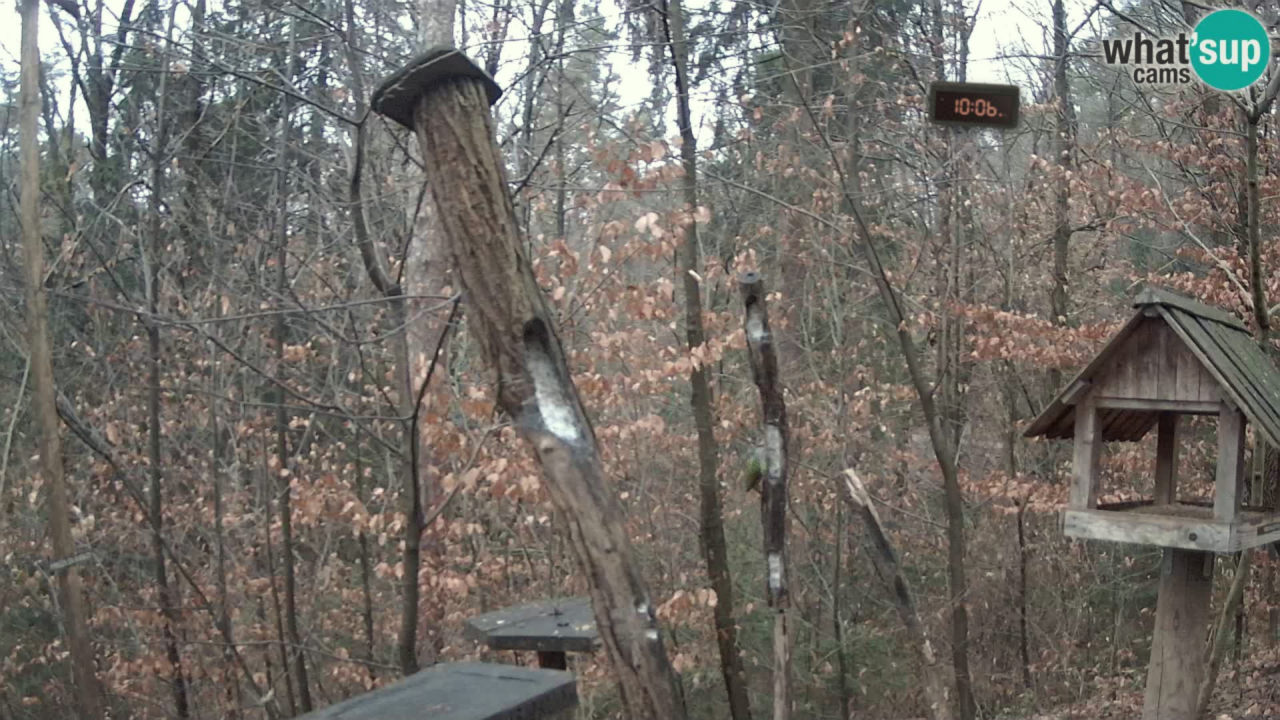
10:06
